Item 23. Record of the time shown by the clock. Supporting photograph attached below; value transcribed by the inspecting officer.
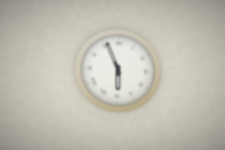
5:56
